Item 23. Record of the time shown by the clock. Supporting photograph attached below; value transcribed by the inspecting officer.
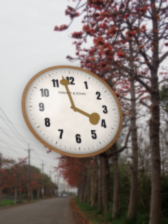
3:58
